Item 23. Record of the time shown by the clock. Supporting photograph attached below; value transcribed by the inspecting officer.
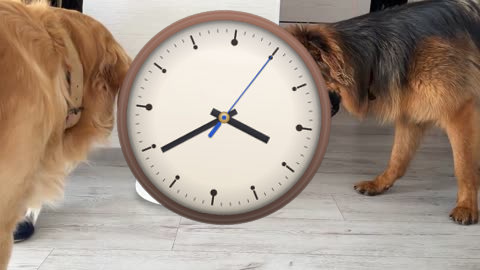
3:39:05
